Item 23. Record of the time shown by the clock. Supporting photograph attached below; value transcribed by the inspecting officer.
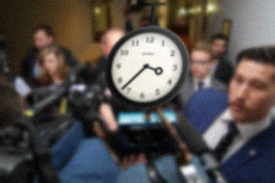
3:37
